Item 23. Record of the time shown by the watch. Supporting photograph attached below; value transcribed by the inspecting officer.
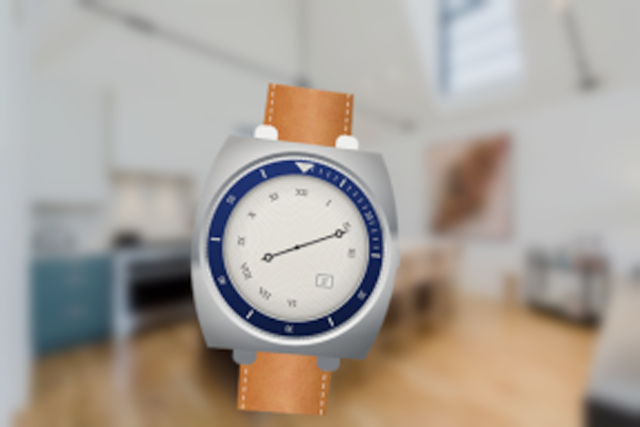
8:11
